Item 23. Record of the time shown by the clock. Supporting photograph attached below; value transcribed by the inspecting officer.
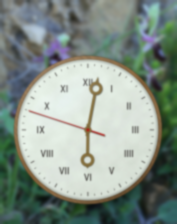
6:01:48
